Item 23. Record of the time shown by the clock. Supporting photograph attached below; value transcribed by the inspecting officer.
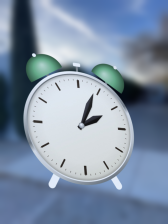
2:04
